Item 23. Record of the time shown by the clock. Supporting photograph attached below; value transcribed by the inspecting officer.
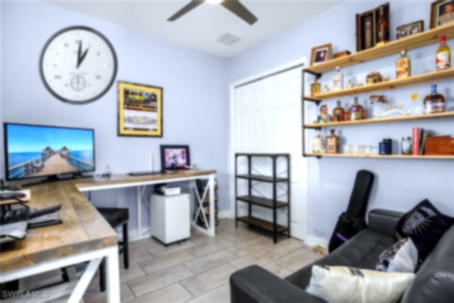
1:01
